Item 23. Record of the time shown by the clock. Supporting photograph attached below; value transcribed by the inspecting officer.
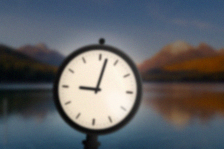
9:02
